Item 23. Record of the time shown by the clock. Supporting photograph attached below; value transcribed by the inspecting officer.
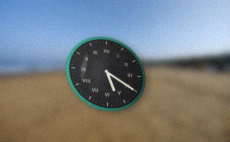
5:20
